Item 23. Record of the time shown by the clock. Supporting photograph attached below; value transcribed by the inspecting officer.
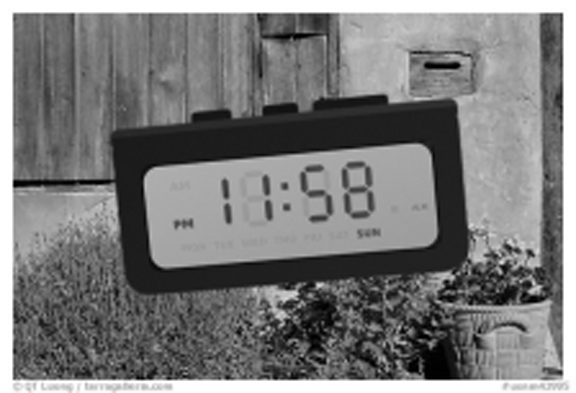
11:58
